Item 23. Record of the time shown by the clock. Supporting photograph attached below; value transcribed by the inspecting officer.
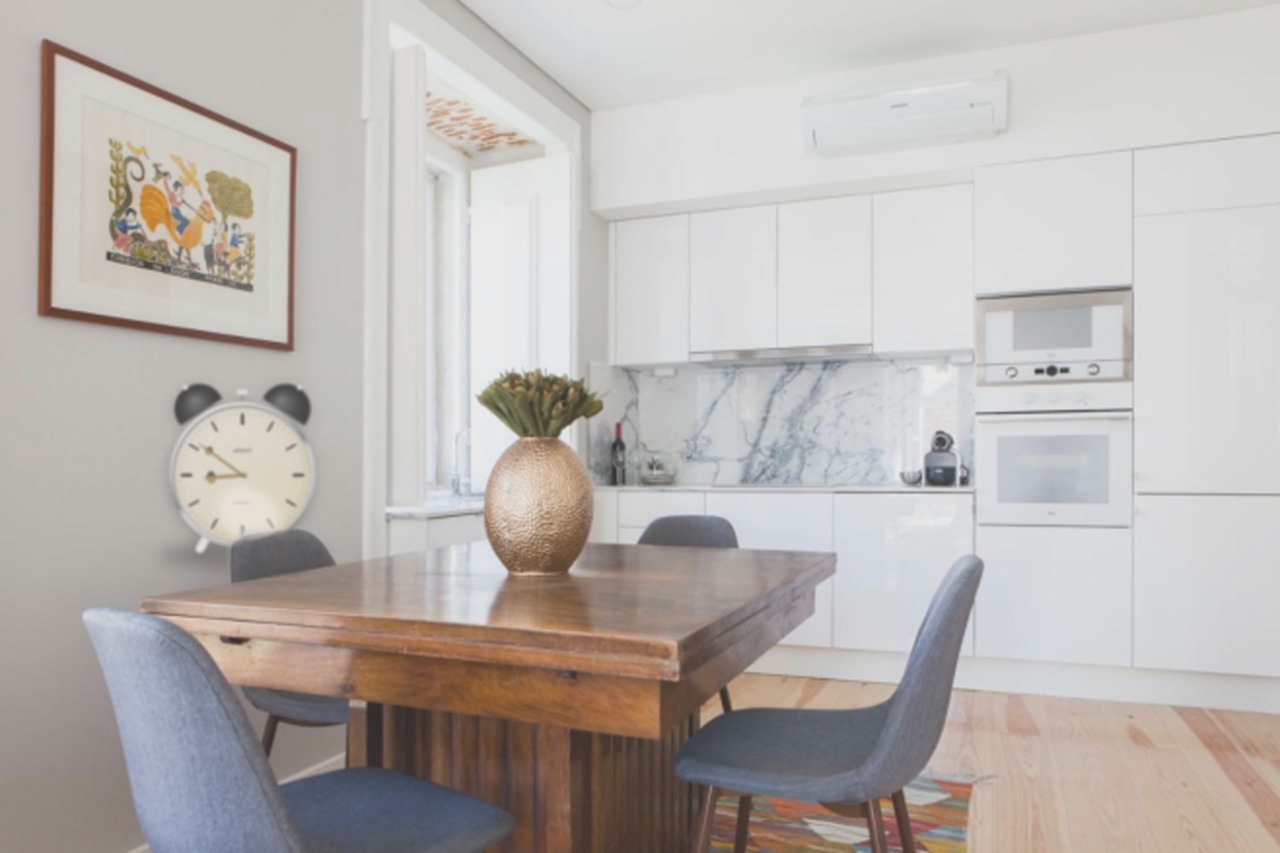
8:51
